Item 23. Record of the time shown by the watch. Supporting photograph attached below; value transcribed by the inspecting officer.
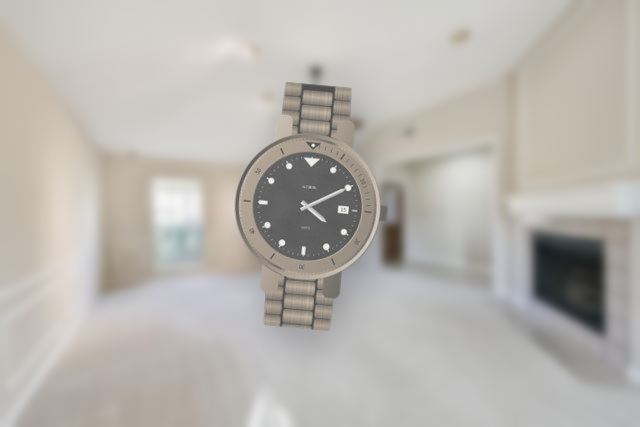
4:10
